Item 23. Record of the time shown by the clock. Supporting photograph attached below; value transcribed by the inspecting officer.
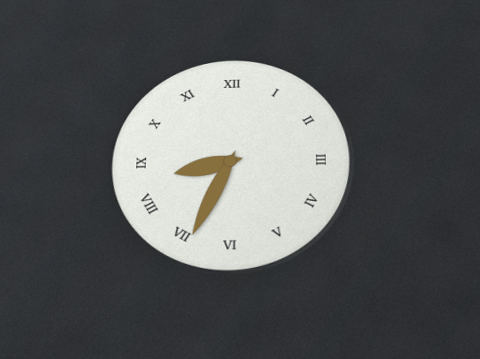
8:34
